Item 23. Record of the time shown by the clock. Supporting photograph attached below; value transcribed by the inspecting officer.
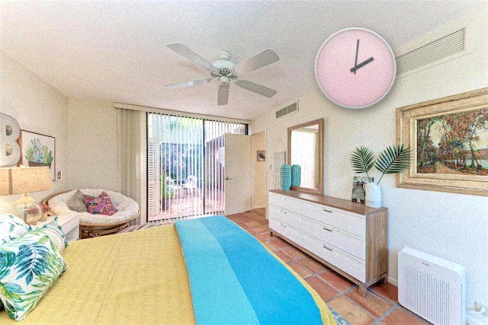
2:01
